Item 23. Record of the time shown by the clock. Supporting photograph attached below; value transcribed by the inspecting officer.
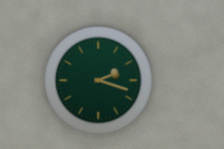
2:18
